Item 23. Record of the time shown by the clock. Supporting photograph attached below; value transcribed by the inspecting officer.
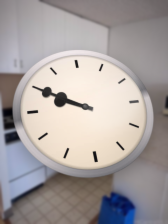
9:50
